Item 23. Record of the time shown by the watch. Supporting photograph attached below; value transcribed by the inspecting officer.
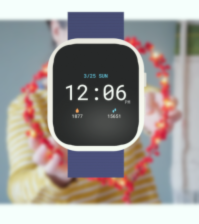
12:06
